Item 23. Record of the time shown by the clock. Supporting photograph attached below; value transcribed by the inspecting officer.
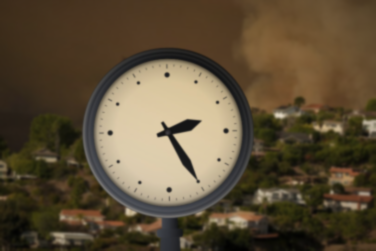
2:25
